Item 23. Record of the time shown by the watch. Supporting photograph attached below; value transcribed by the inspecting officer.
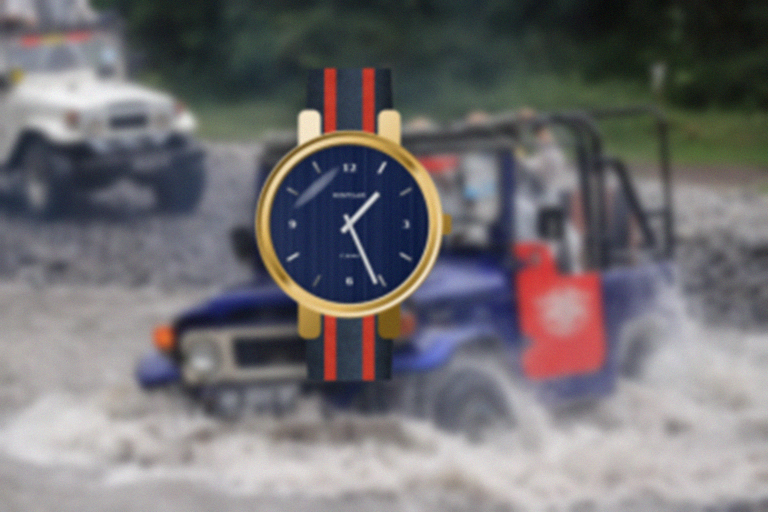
1:26
